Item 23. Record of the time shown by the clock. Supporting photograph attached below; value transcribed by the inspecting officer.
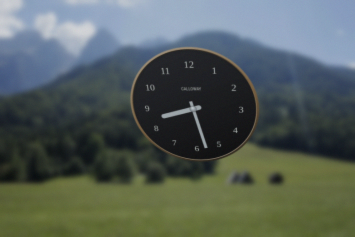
8:28
